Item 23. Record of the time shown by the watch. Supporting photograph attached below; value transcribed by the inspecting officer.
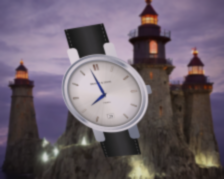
7:58
